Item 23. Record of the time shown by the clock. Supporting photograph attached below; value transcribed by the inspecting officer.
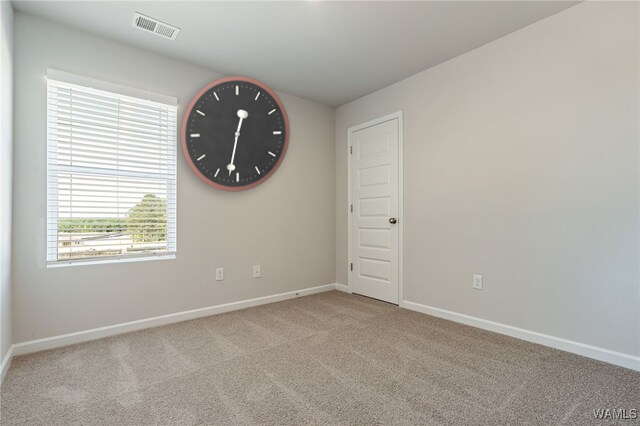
12:32
